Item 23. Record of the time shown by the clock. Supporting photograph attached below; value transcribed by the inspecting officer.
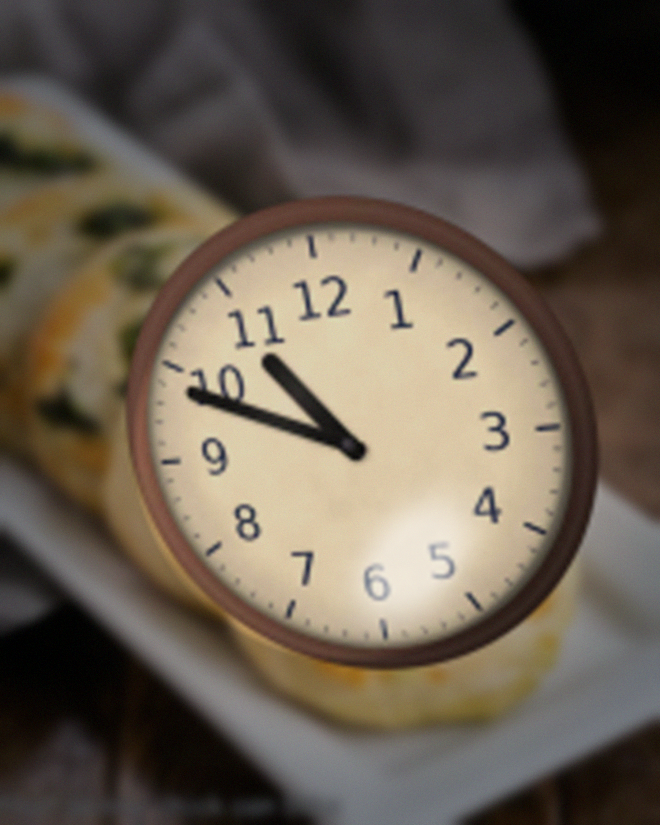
10:49
